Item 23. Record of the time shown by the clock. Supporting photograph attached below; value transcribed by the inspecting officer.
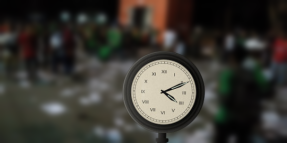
4:11
